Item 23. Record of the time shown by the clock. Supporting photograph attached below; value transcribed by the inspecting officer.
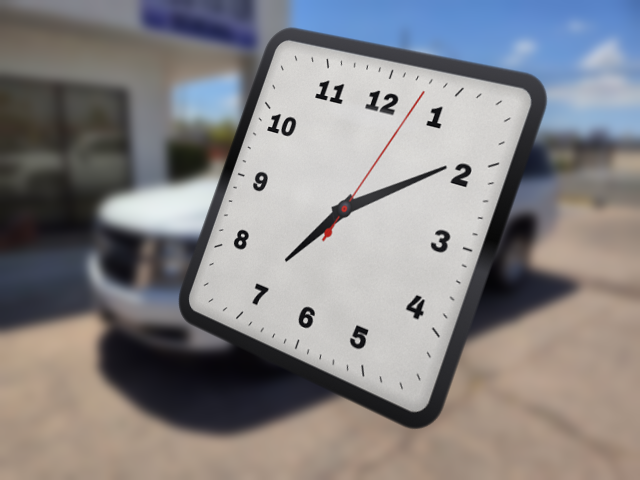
7:09:03
